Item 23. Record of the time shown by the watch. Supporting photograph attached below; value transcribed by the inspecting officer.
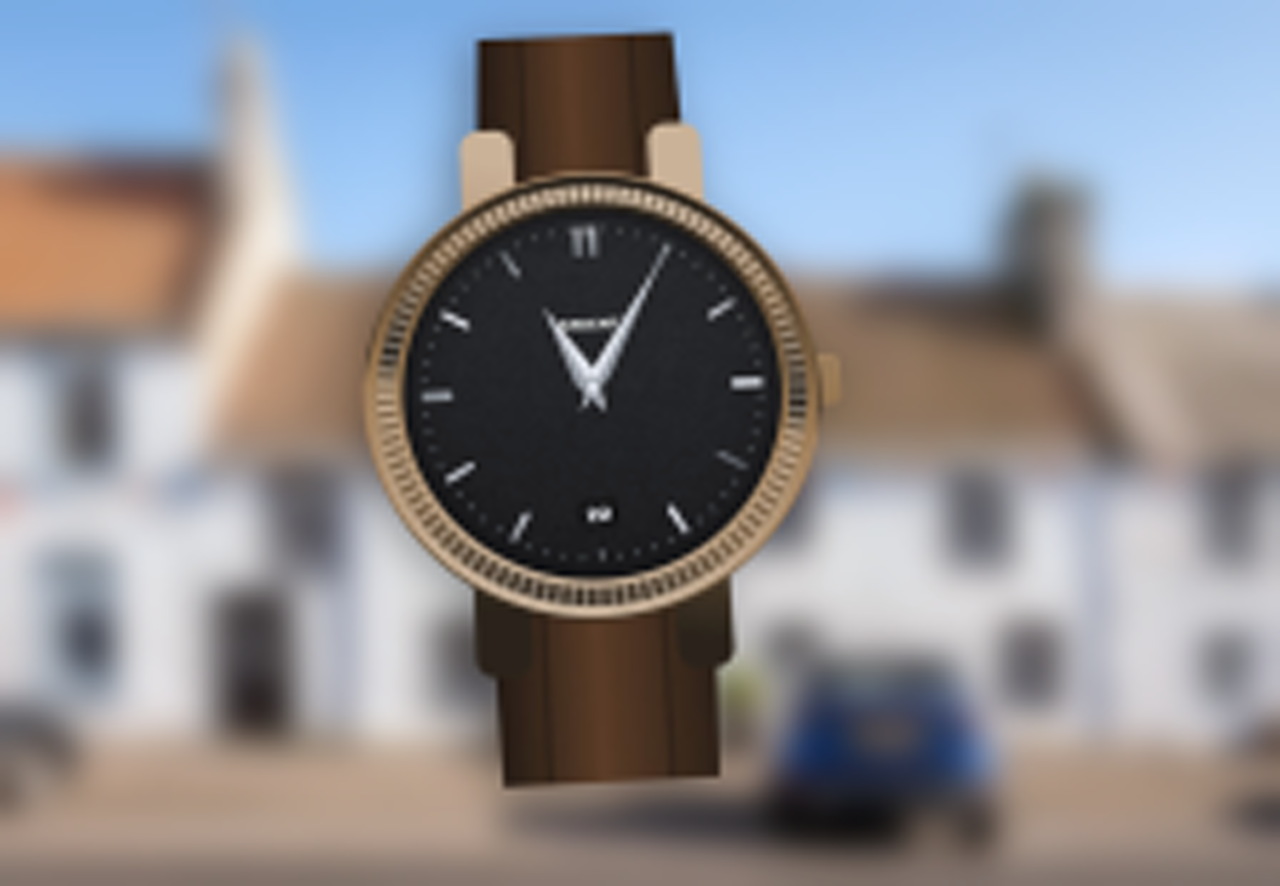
11:05
